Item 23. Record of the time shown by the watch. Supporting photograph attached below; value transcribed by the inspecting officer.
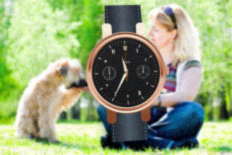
11:35
